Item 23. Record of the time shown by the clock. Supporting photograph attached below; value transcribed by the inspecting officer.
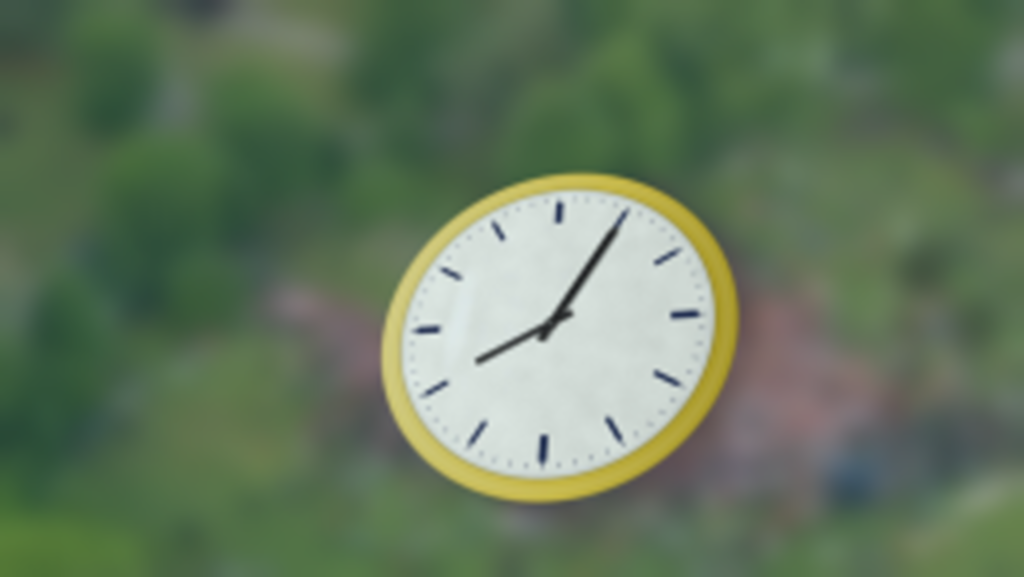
8:05
